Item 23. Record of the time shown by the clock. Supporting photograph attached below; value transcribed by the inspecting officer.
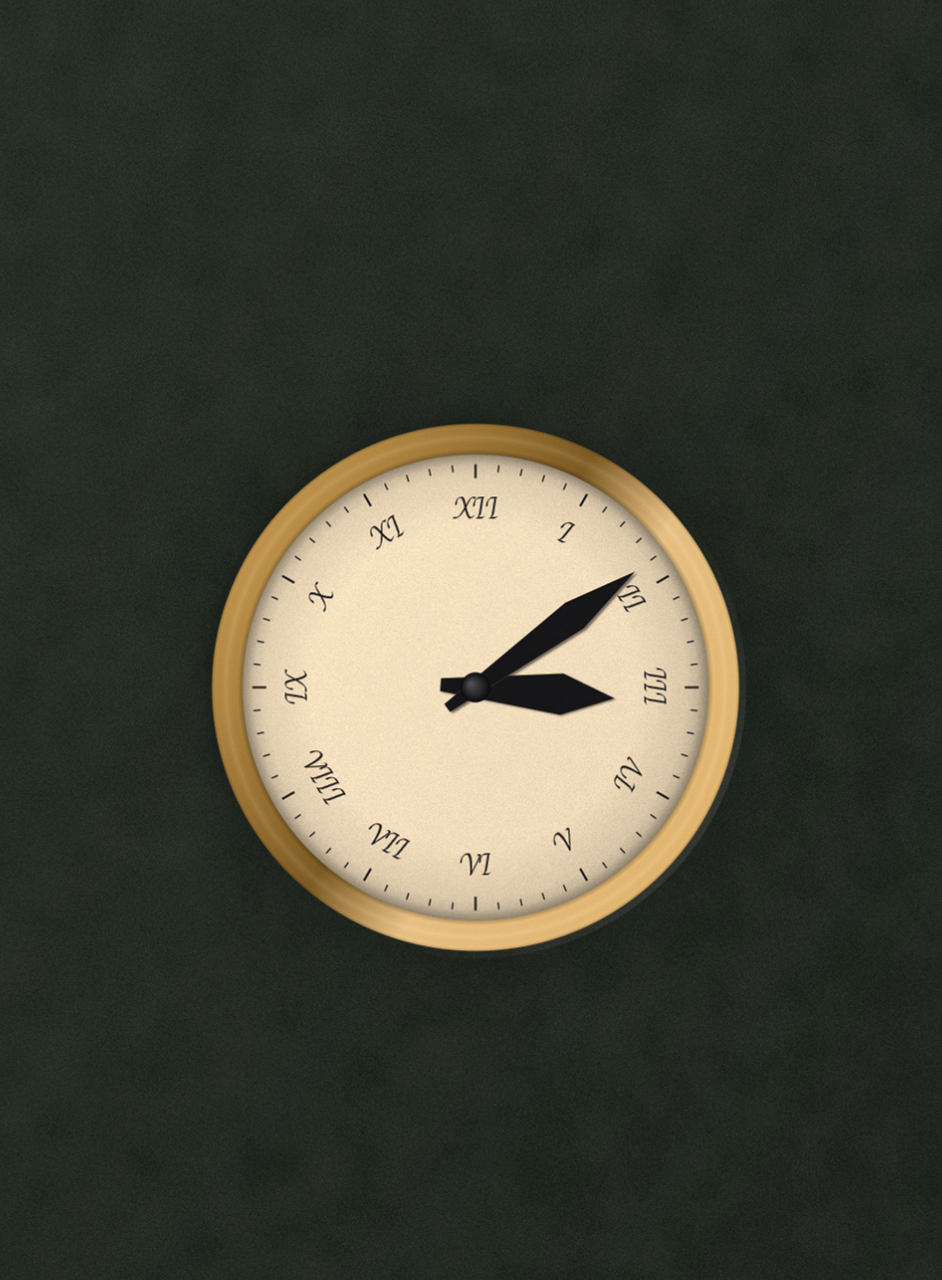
3:09
